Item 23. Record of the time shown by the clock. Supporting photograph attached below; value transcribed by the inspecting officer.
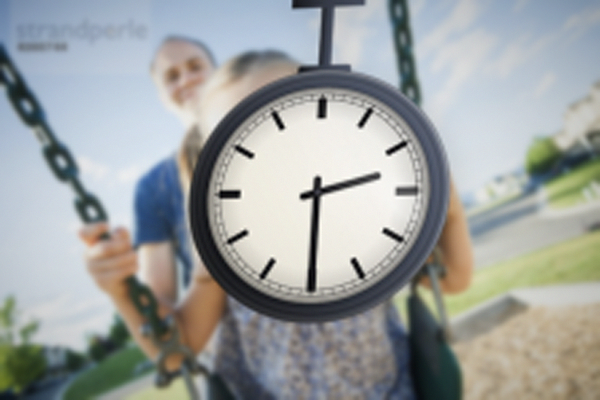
2:30
